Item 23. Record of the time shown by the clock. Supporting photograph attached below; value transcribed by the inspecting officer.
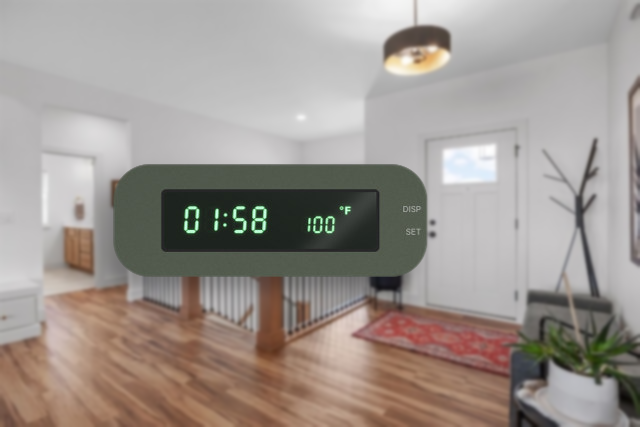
1:58
